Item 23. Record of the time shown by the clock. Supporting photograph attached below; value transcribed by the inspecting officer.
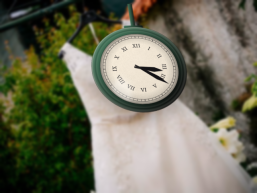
3:21
